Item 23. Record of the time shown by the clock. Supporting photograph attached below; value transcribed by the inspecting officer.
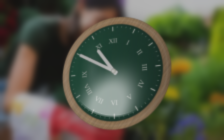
10:50
